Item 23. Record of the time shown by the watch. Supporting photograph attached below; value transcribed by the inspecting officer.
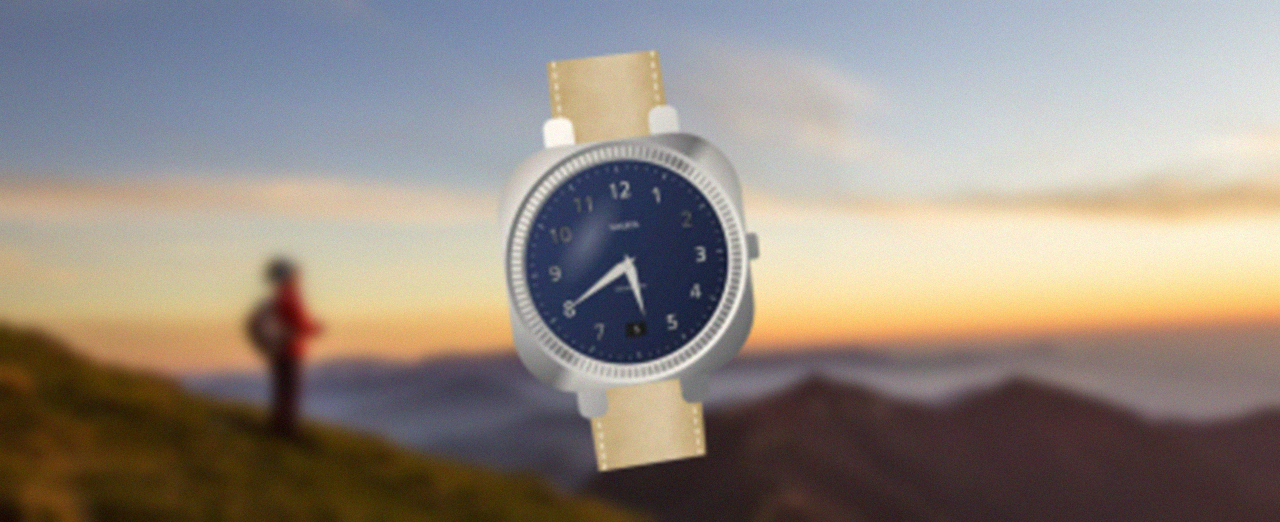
5:40
